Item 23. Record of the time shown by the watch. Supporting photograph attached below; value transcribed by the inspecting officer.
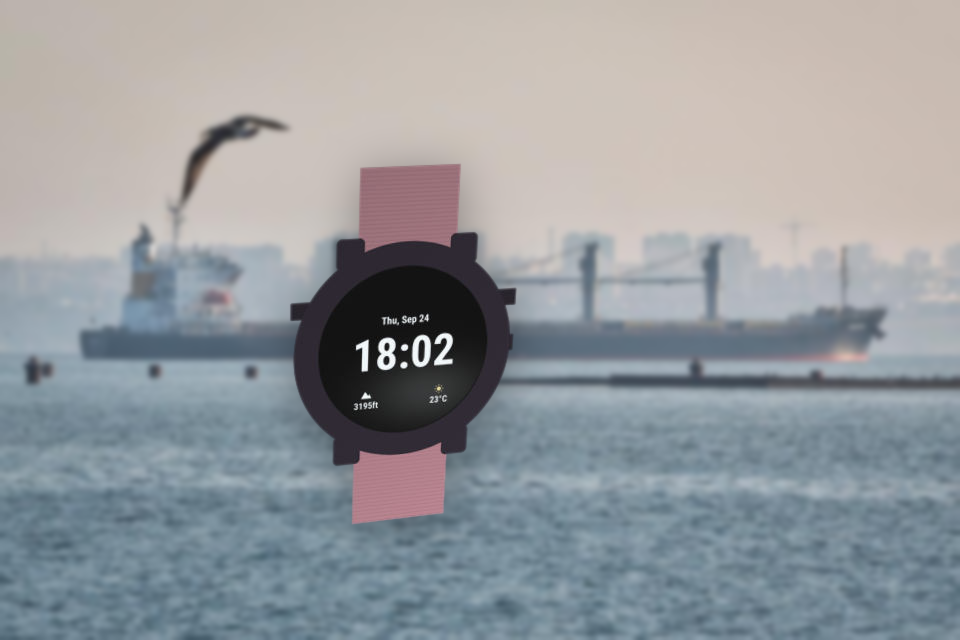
18:02
